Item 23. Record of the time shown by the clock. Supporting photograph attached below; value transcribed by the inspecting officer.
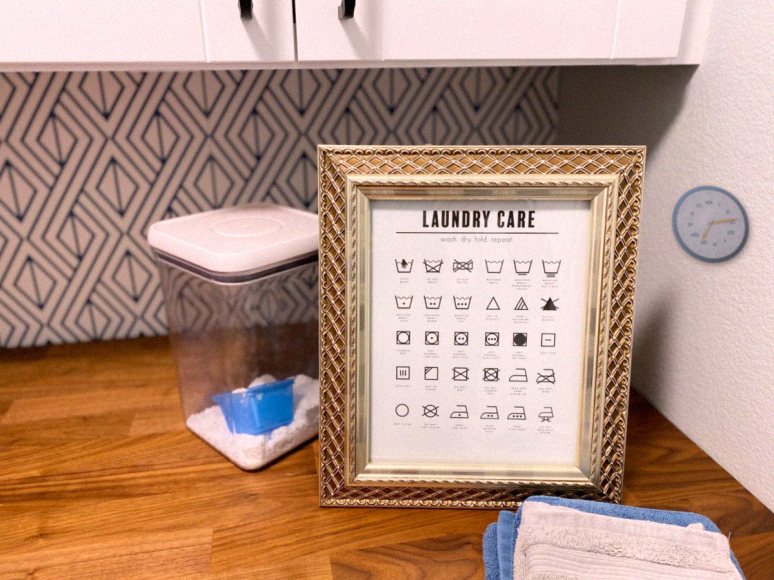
7:14
